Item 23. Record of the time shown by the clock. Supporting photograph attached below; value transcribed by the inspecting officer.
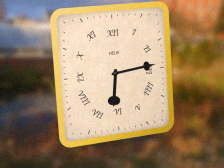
6:14
